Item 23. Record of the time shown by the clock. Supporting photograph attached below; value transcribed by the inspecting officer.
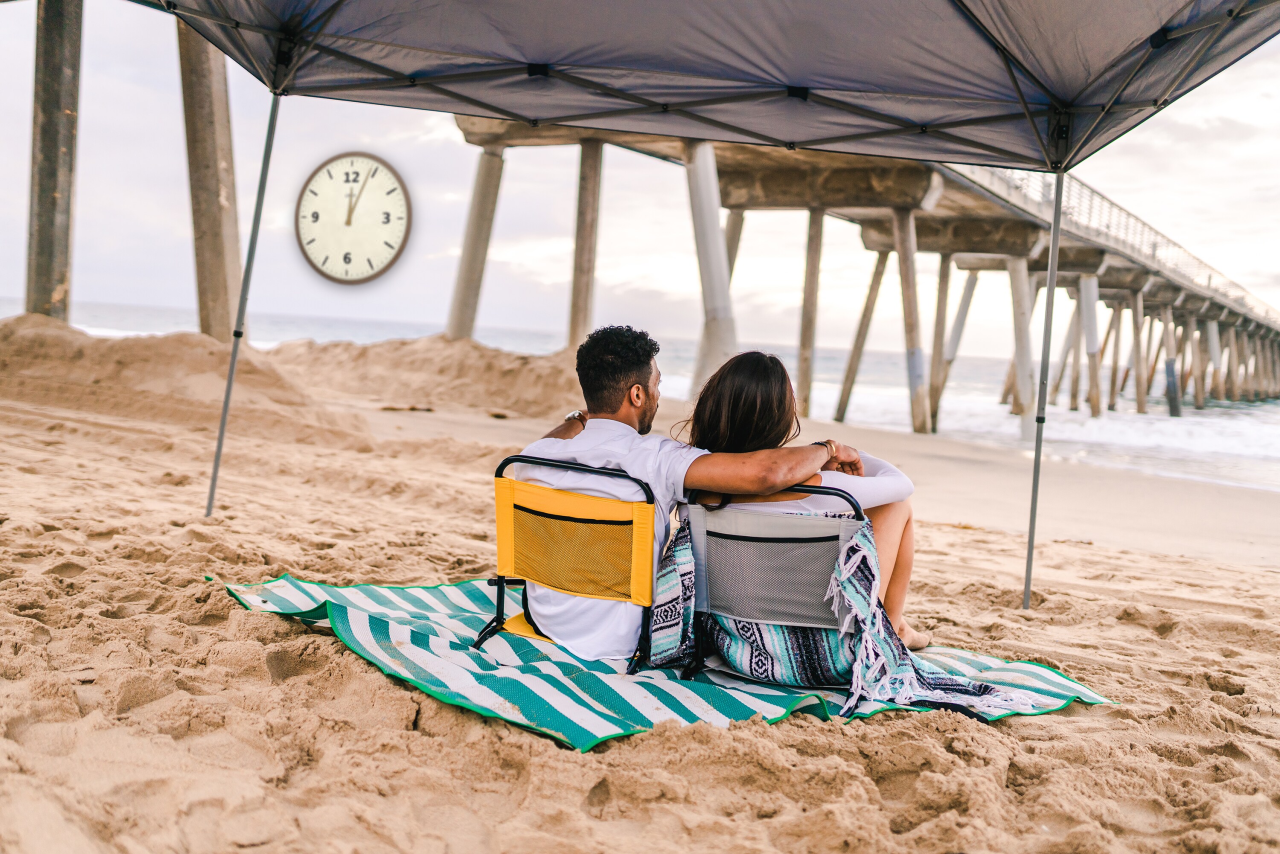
12:04
